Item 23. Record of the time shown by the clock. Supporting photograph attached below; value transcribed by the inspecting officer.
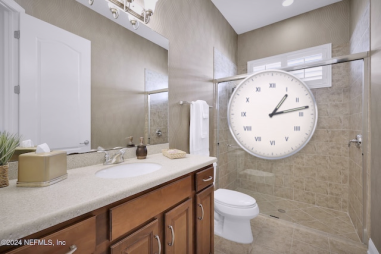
1:13
